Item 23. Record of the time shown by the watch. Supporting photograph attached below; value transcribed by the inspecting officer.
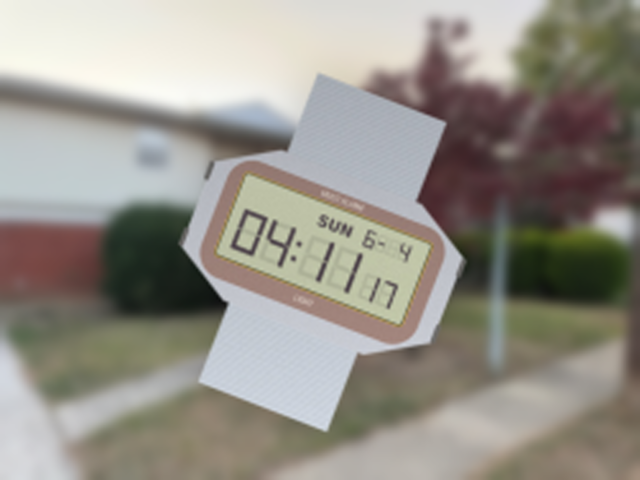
4:11:17
